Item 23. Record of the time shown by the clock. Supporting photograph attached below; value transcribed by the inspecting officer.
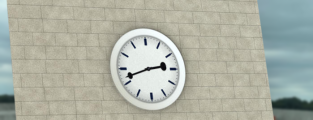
2:42
